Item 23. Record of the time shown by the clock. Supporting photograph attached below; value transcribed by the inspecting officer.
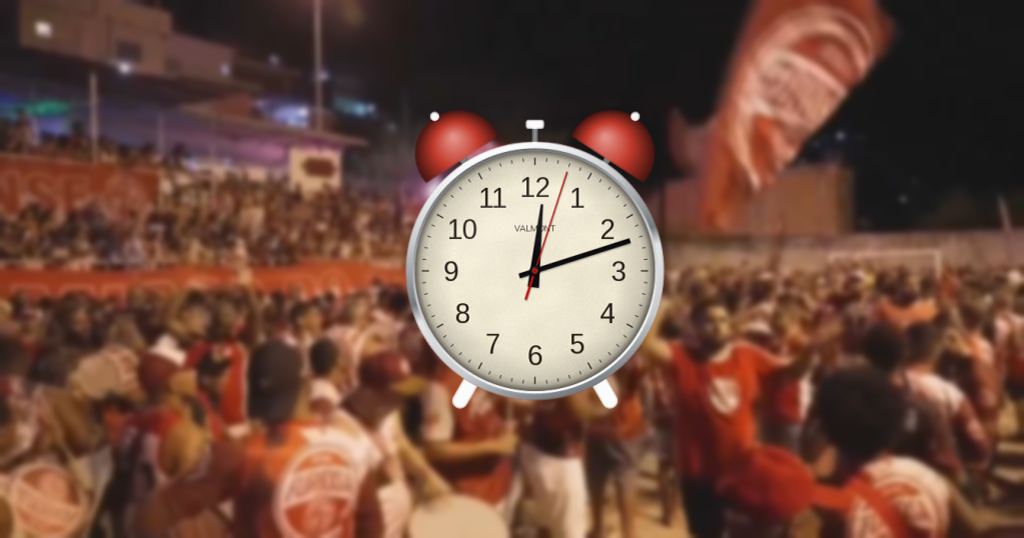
12:12:03
